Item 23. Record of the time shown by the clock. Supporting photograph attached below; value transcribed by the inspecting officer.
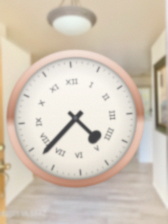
4:38
